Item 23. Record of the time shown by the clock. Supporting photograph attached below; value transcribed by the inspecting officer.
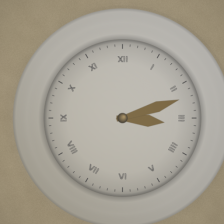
3:12
